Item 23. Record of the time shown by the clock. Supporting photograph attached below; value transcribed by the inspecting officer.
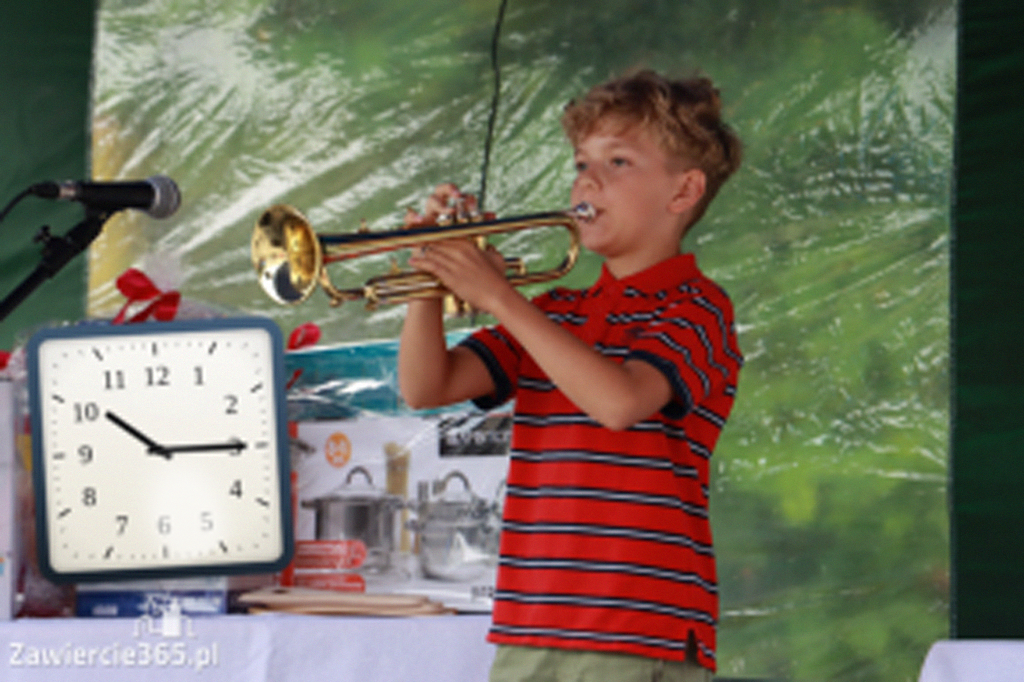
10:15
